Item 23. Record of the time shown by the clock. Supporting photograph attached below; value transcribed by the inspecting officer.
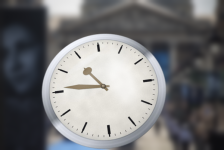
10:46
